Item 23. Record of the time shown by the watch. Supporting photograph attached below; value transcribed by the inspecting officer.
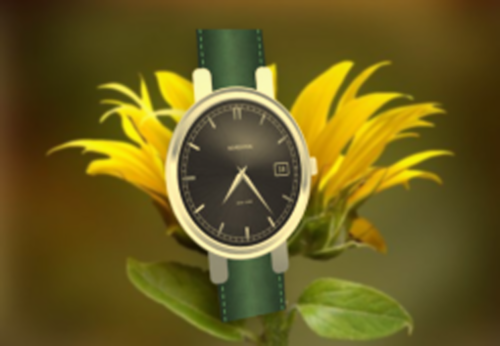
7:24
